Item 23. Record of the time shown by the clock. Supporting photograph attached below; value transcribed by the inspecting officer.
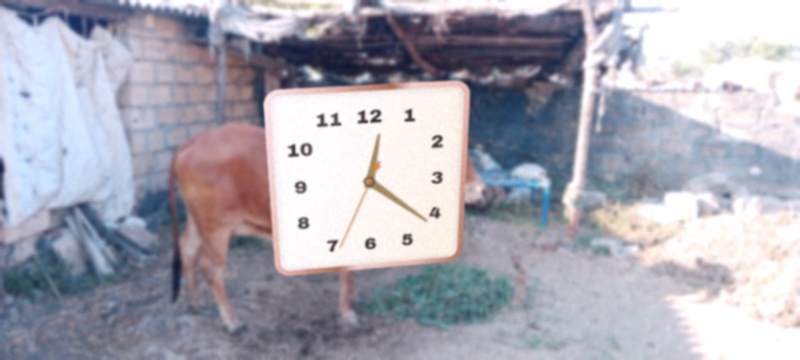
12:21:34
